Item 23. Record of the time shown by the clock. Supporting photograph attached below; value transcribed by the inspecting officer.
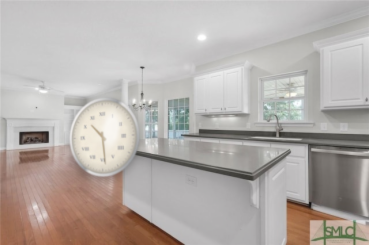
10:29
